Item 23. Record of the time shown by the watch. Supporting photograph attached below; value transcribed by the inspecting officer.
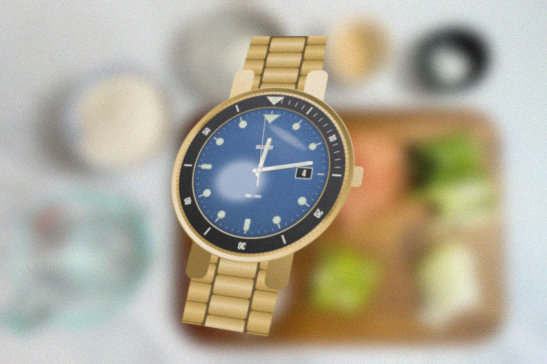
12:12:59
